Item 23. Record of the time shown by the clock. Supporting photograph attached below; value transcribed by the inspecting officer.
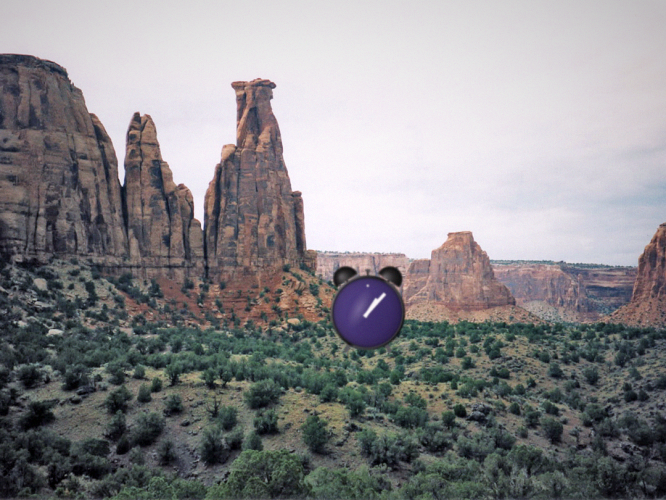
1:07
